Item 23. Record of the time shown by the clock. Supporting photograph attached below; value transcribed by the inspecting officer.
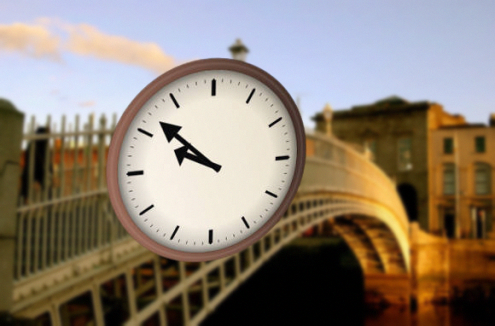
9:52
